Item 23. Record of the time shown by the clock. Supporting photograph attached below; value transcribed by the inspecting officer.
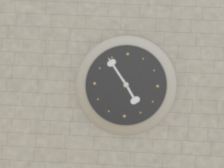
4:54
